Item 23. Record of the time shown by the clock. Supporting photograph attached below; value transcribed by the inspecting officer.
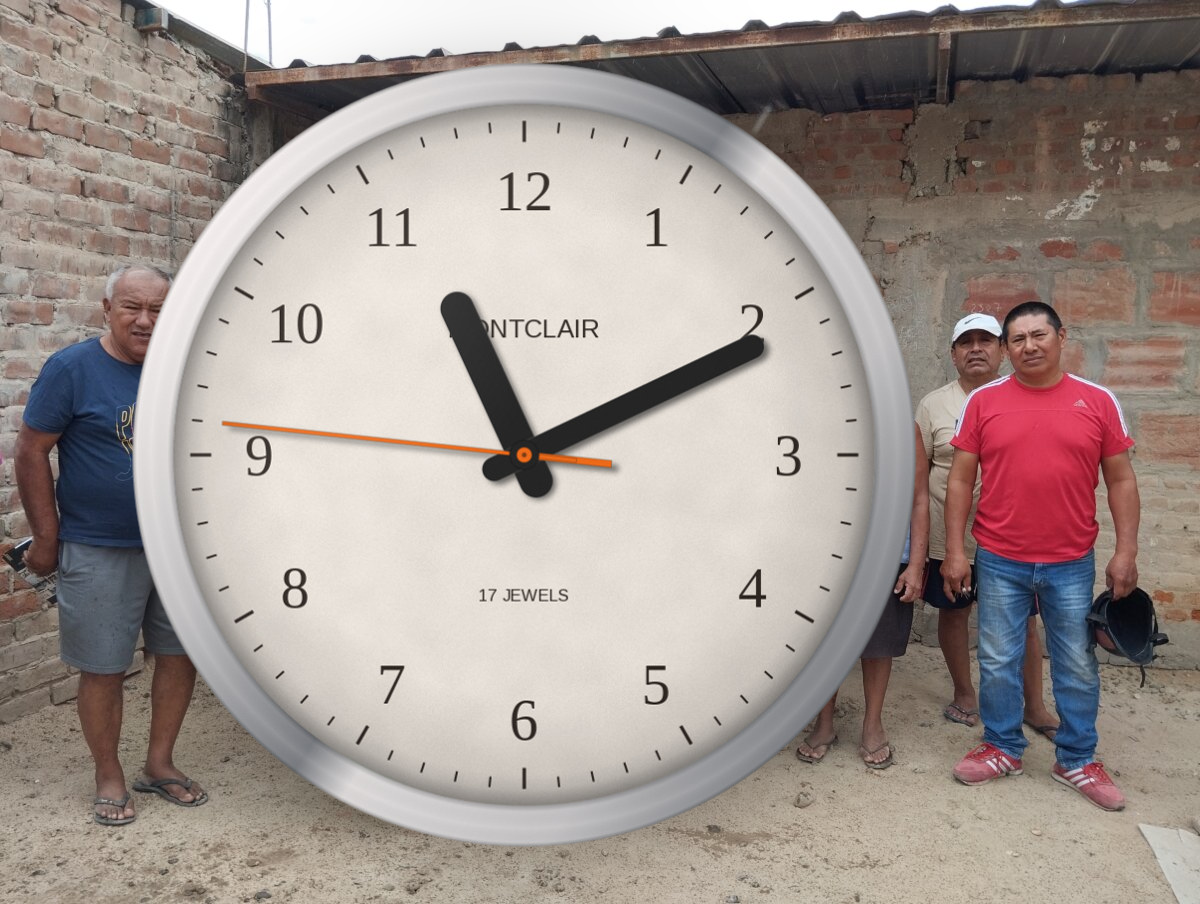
11:10:46
